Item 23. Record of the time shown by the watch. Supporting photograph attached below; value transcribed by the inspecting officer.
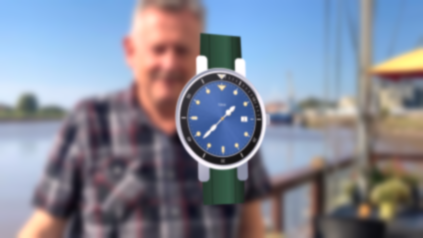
1:38
